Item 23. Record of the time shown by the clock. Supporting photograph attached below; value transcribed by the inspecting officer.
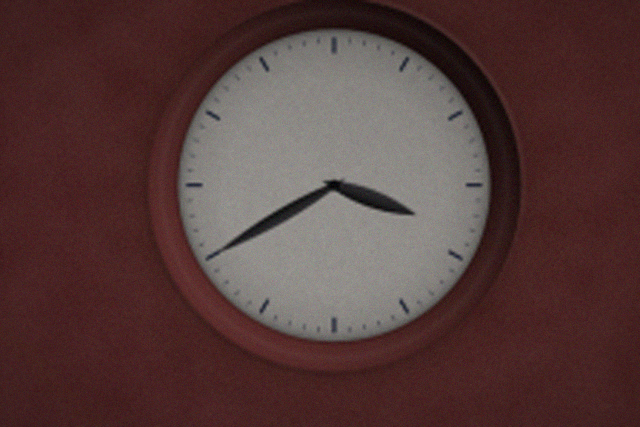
3:40
